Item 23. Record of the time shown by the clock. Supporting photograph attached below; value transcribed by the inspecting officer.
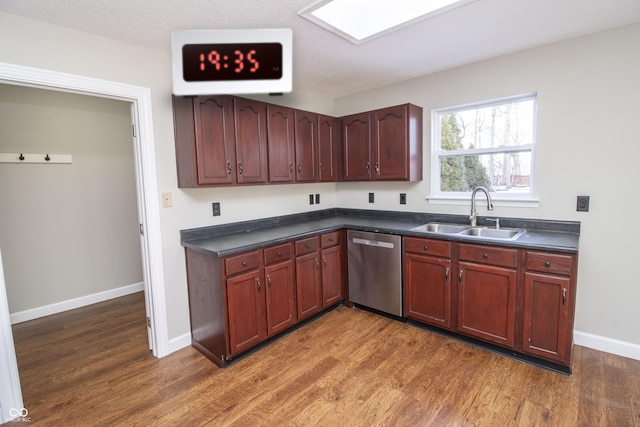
19:35
